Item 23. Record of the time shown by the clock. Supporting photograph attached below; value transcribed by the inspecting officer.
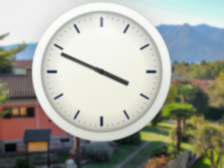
3:49
